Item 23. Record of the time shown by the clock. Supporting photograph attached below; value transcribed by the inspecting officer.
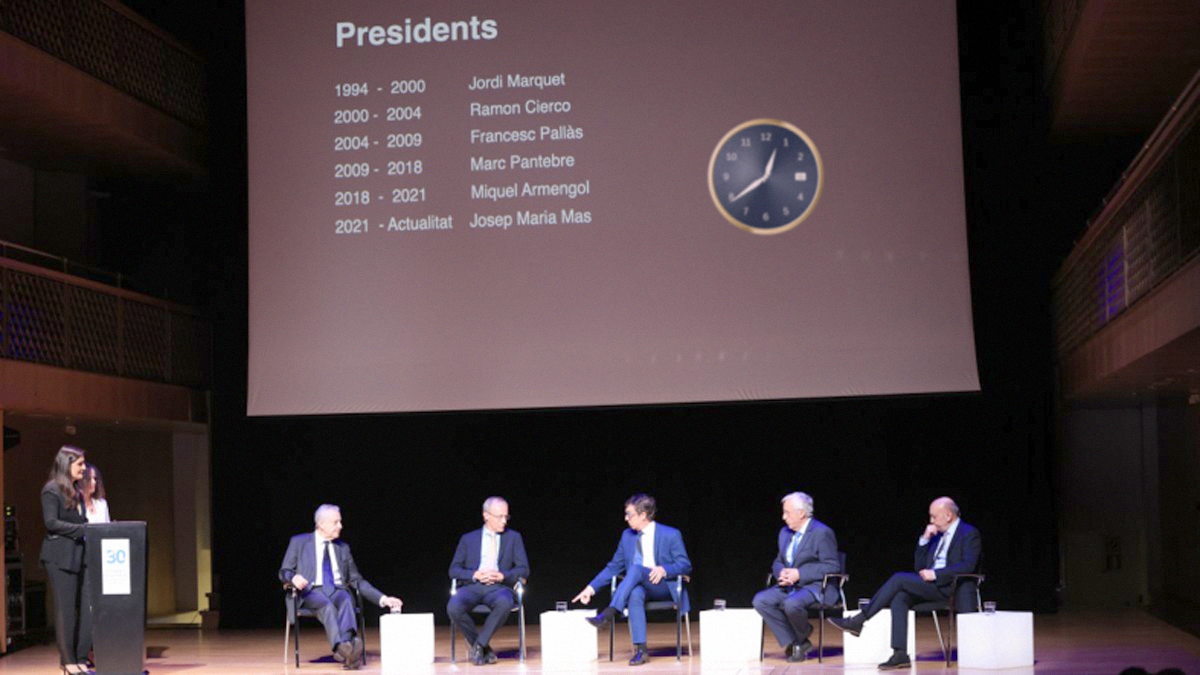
12:39
